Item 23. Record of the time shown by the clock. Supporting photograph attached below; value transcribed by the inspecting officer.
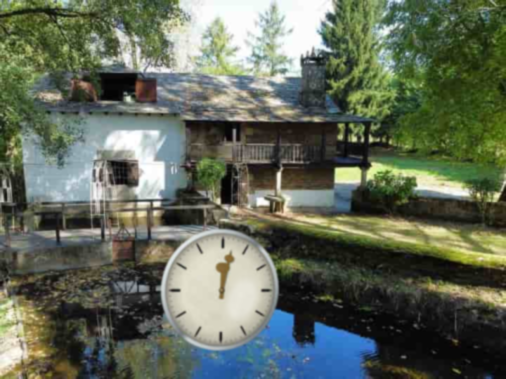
12:02
